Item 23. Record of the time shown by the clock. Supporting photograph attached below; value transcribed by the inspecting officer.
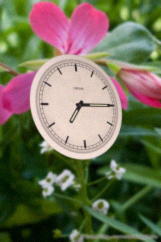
7:15
